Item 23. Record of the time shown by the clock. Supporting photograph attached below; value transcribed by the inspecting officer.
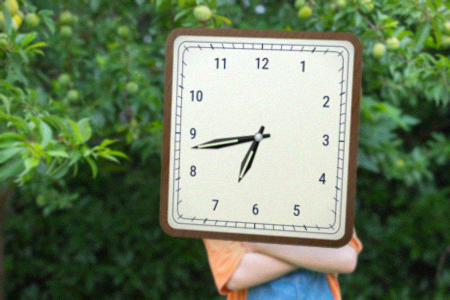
6:43
